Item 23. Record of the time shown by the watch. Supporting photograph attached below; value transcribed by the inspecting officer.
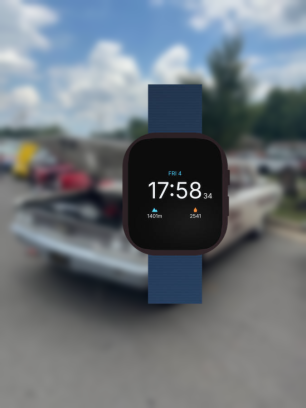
17:58:34
